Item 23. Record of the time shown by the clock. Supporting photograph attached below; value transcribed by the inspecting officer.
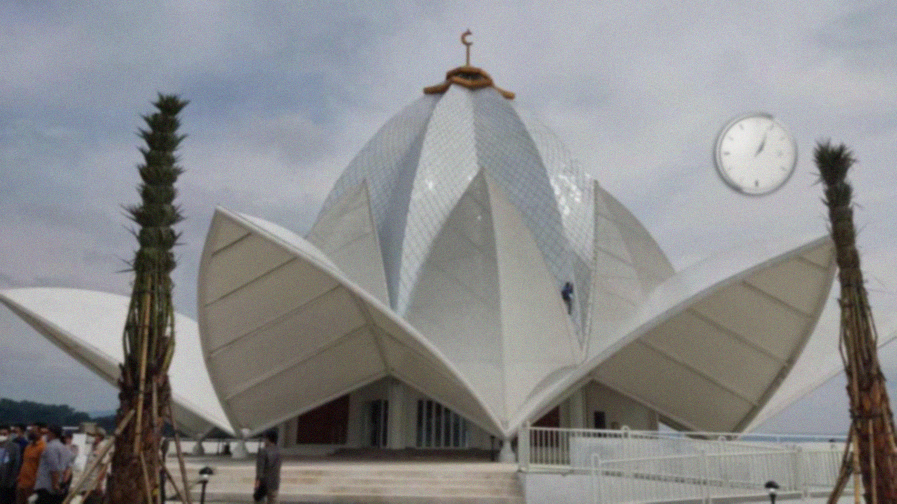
1:04
